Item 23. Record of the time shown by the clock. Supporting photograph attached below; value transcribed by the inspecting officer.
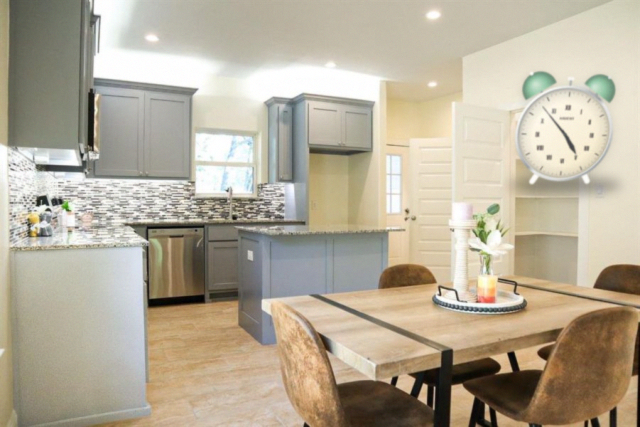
4:53
